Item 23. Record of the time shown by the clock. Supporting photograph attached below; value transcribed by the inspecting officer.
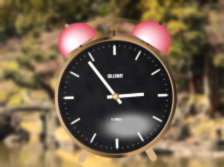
2:54
